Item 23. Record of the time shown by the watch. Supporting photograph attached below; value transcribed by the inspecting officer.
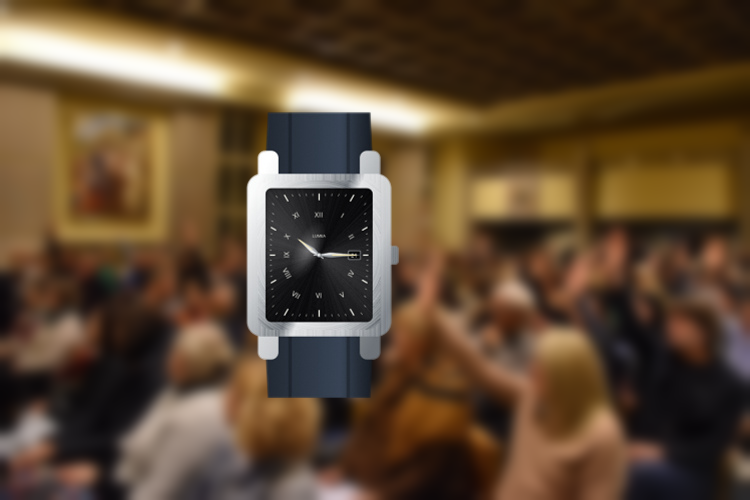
10:15
